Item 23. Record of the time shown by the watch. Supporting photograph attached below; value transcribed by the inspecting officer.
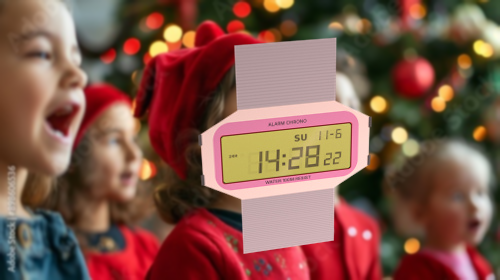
14:28:22
